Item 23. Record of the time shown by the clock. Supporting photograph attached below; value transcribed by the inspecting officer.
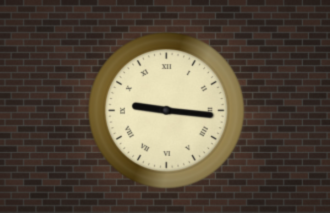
9:16
